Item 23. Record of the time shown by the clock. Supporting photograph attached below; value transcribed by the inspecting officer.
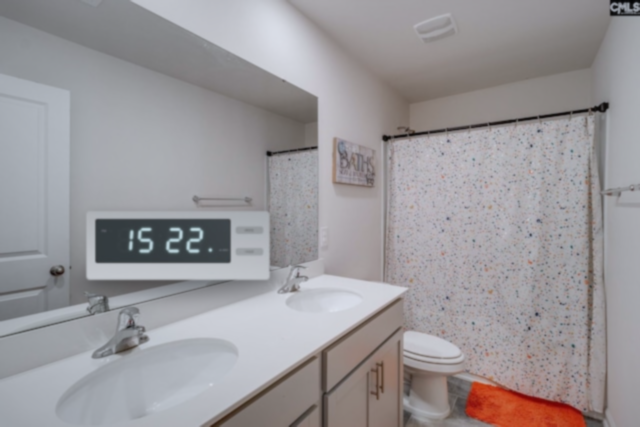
15:22
